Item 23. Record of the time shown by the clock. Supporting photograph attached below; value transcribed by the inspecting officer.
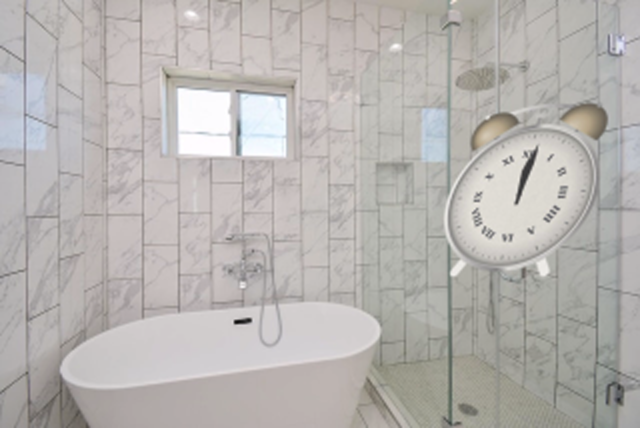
12:01
